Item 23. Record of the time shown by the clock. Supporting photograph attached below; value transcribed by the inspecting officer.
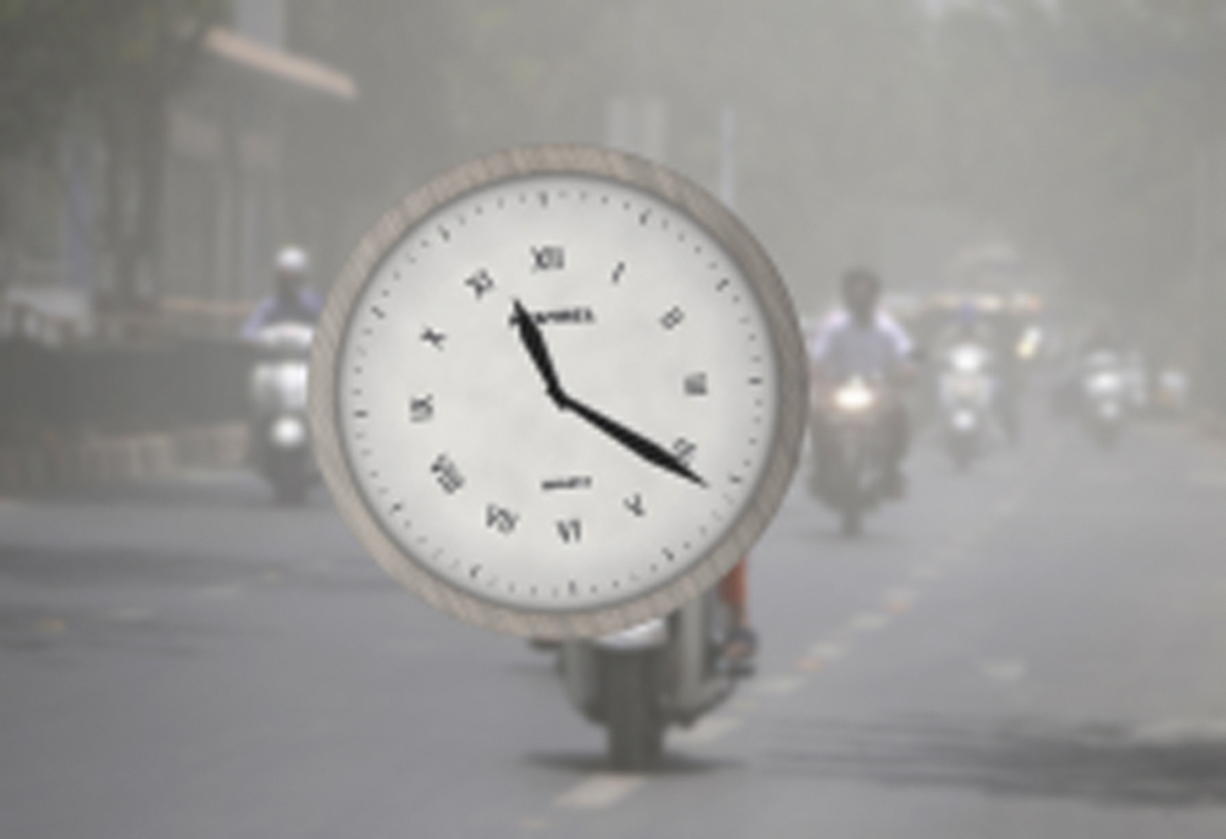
11:21
